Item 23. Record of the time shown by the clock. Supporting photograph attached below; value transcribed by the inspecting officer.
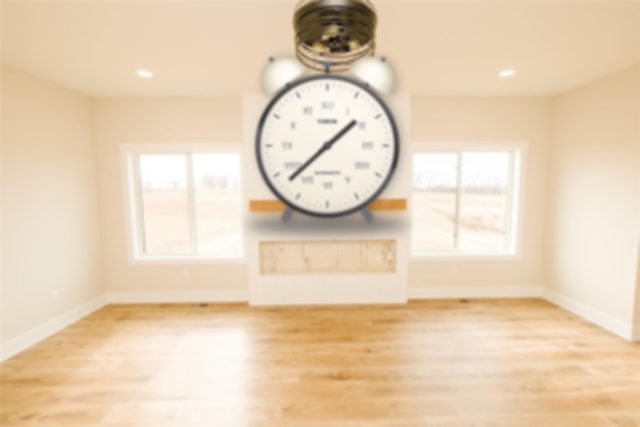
1:38
